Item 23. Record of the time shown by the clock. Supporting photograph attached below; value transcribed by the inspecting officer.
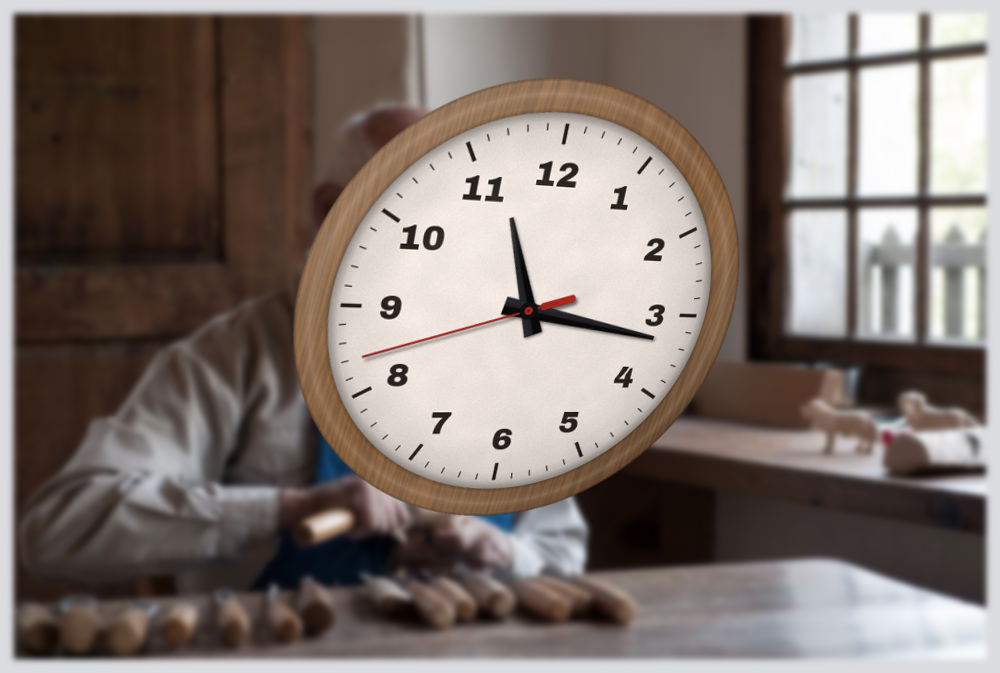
11:16:42
